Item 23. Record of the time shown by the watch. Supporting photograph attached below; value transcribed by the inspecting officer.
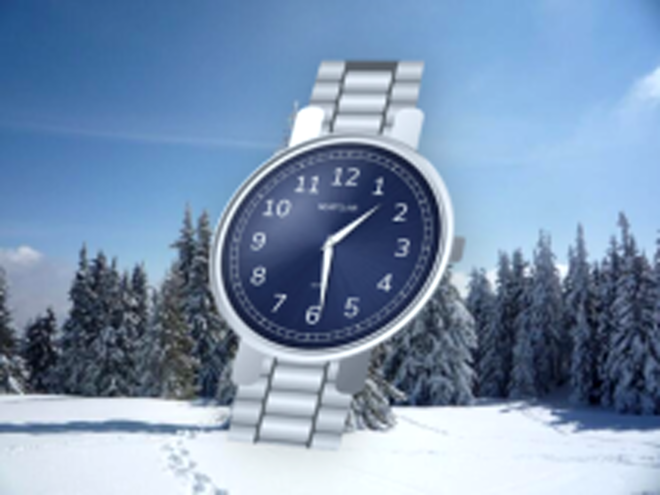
1:29
